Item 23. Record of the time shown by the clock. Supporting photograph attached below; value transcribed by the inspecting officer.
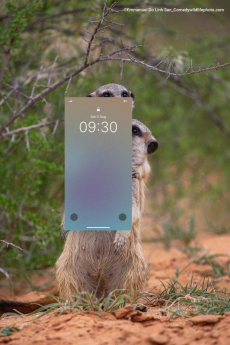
9:30
